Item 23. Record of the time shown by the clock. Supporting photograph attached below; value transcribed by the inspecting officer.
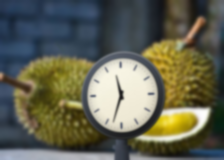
11:33
